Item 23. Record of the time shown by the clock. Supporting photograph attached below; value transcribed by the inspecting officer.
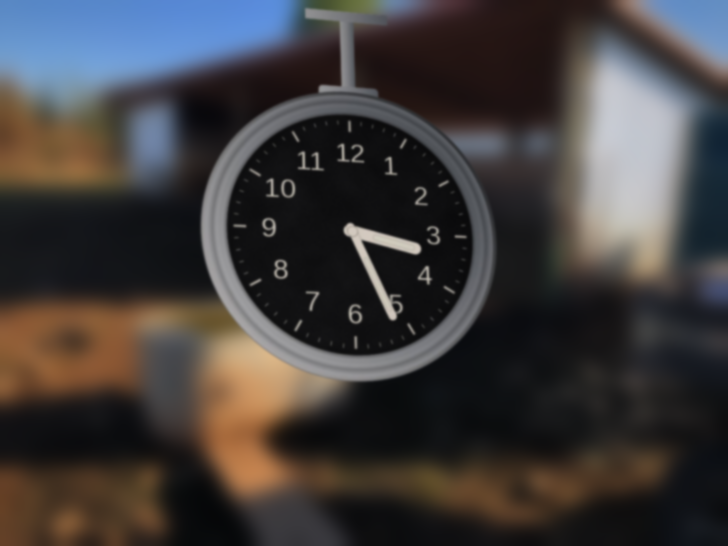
3:26
